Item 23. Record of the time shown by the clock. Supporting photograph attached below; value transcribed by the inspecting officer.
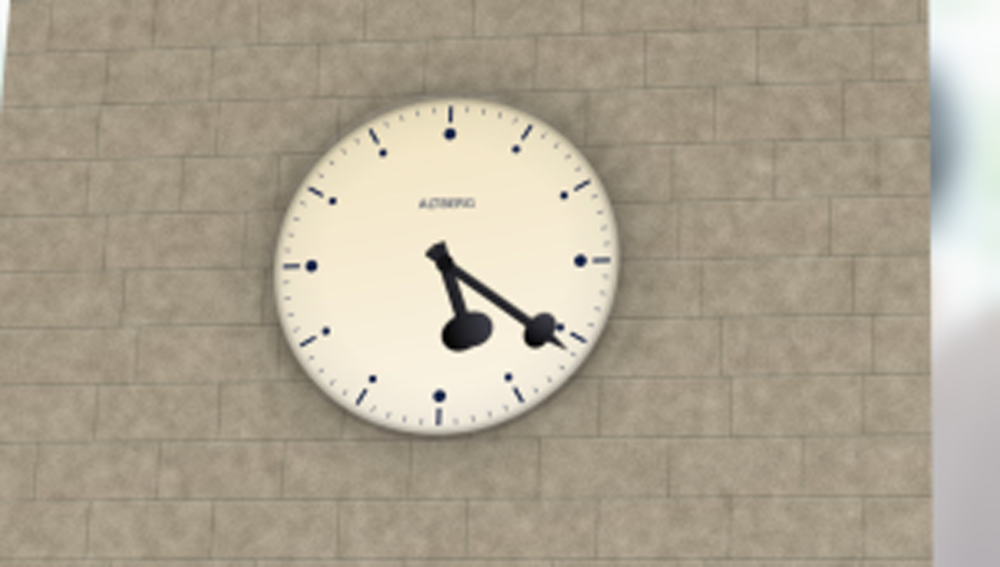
5:21
